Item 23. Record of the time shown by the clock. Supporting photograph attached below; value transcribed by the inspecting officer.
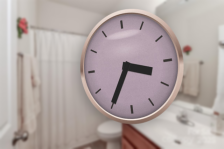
3:35
